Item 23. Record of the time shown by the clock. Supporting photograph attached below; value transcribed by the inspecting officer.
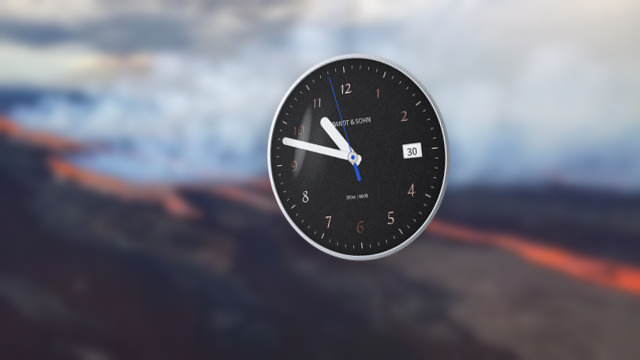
10:47:58
